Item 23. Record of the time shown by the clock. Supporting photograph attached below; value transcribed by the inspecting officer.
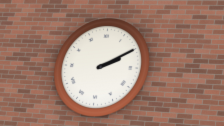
2:10
